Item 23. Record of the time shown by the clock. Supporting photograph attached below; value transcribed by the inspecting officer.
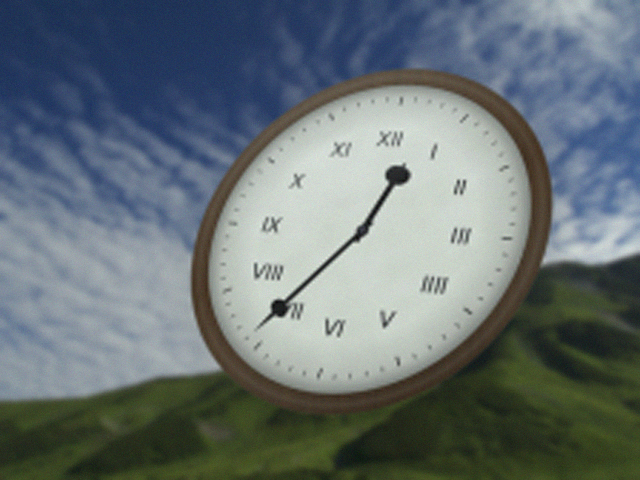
12:36
